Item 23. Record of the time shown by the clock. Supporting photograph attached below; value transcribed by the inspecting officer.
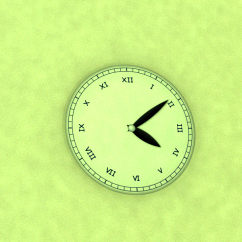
4:09
